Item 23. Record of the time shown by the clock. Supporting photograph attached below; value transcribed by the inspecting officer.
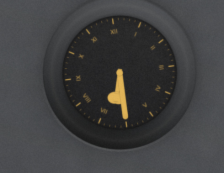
6:30
